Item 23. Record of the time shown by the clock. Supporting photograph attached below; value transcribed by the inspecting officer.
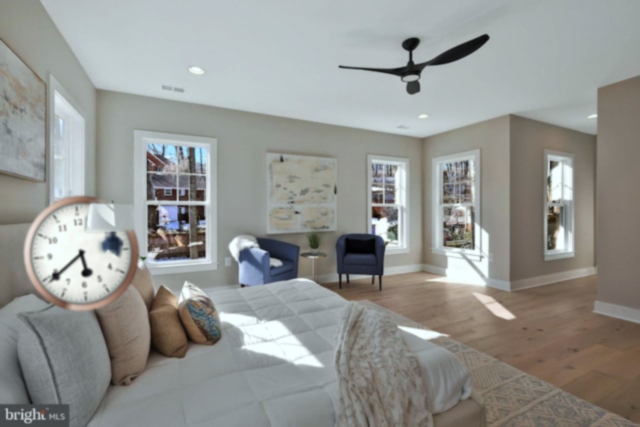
5:39
